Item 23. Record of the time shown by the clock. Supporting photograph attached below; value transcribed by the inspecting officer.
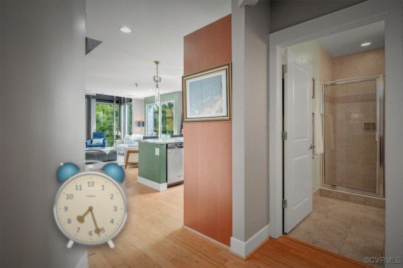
7:27
